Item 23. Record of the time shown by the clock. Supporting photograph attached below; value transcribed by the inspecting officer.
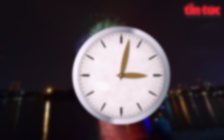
3:02
